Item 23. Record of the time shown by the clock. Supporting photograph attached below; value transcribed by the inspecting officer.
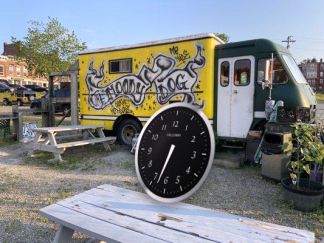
6:33
